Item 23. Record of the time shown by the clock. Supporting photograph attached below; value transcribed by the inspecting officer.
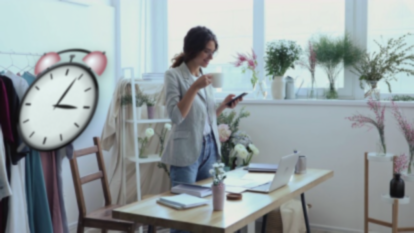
3:04
